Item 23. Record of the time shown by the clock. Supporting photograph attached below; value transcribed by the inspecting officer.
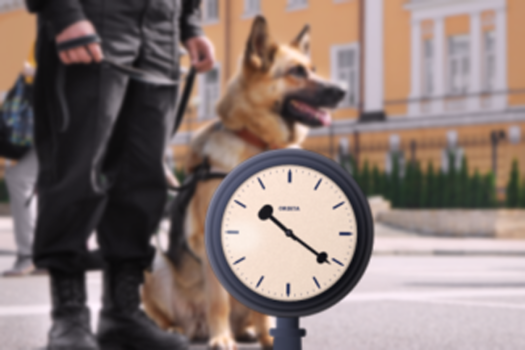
10:21
